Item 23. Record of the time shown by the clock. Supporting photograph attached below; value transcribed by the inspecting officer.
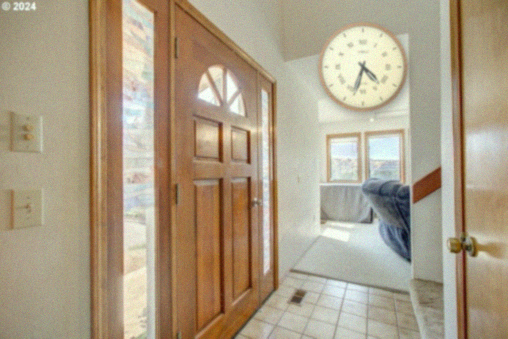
4:33
